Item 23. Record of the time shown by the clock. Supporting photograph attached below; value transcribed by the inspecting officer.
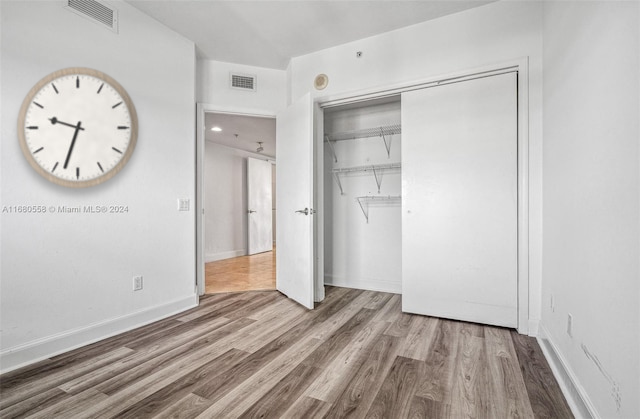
9:33
